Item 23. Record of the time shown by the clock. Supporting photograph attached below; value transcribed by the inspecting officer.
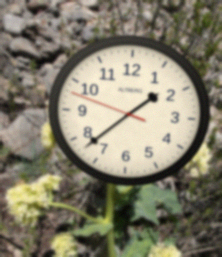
1:37:48
